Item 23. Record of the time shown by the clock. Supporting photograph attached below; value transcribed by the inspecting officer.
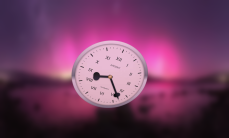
8:23
